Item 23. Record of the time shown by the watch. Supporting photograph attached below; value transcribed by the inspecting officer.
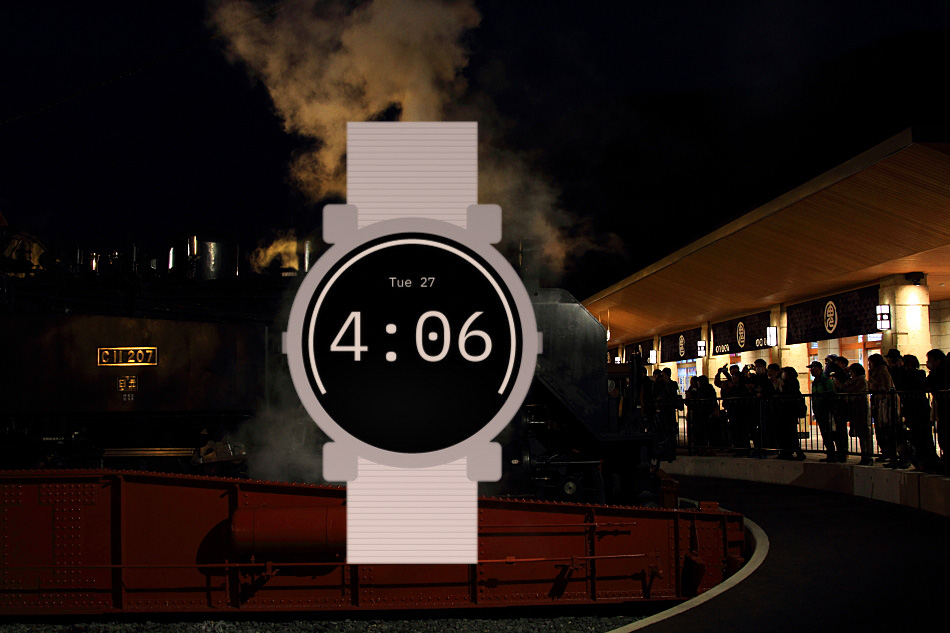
4:06
